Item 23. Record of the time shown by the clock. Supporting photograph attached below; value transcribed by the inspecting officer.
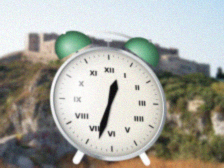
12:33
